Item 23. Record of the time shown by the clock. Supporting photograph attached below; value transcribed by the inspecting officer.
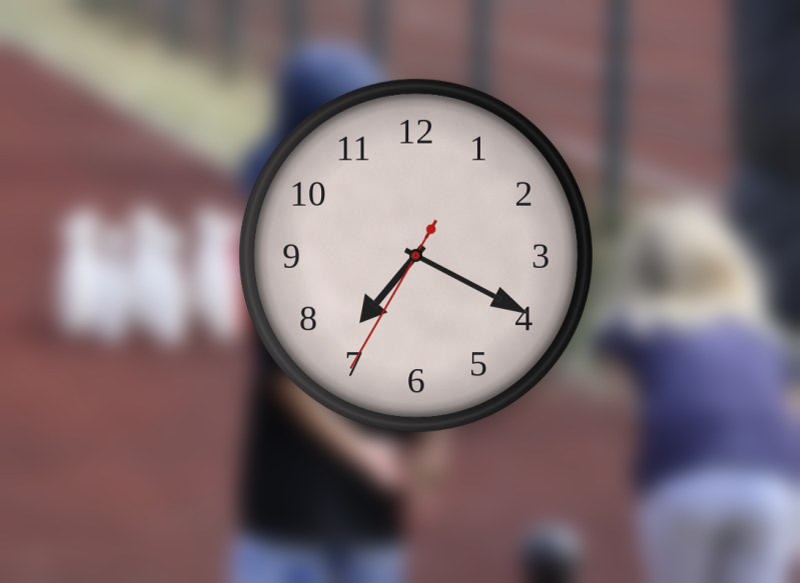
7:19:35
